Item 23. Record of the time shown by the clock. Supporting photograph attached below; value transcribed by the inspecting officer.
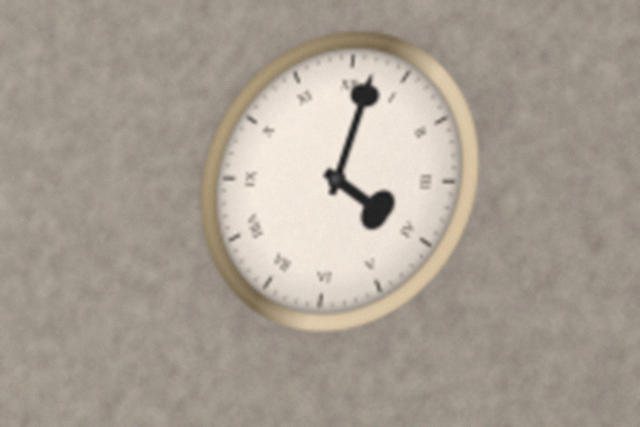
4:02
